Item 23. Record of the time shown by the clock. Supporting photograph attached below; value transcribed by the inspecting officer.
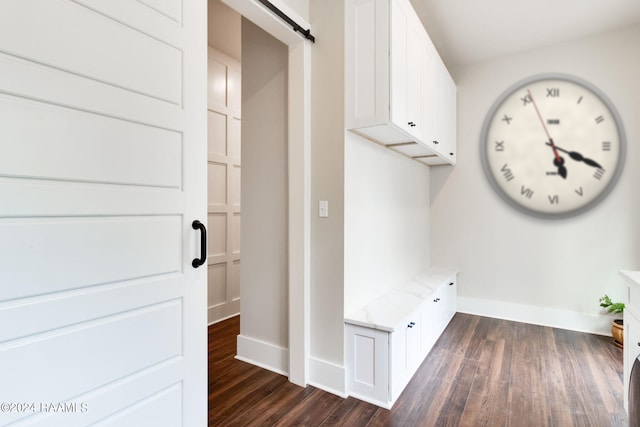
5:18:56
